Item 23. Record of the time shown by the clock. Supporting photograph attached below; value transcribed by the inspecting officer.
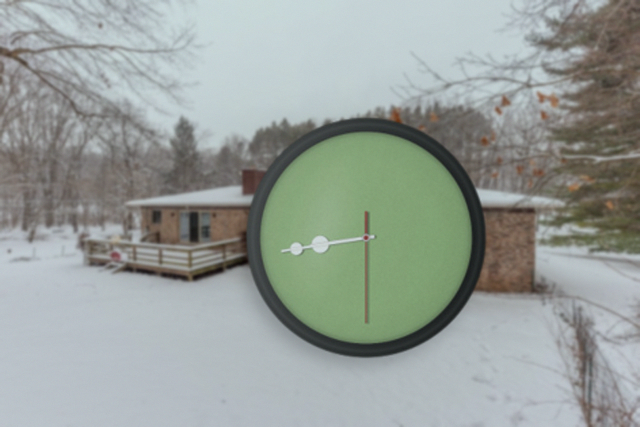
8:43:30
